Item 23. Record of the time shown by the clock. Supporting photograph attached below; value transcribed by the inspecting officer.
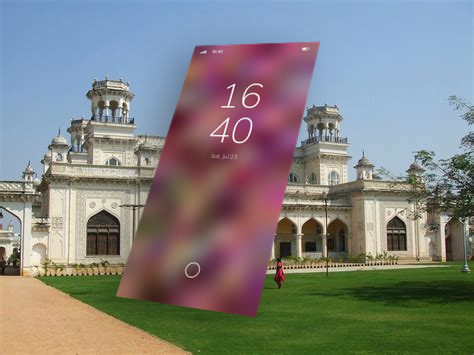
16:40
